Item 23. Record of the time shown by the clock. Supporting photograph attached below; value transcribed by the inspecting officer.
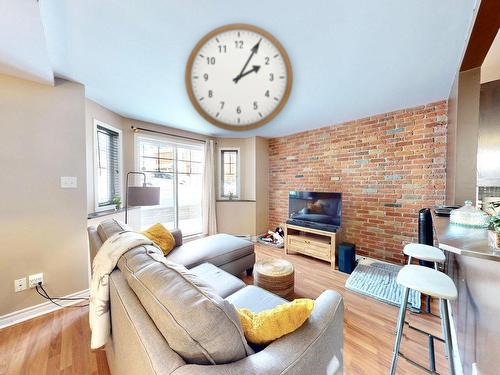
2:05
